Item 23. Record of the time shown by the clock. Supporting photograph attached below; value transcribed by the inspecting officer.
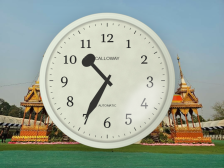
10:35
